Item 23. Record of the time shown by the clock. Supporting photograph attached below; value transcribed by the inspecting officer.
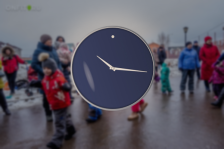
10:16
